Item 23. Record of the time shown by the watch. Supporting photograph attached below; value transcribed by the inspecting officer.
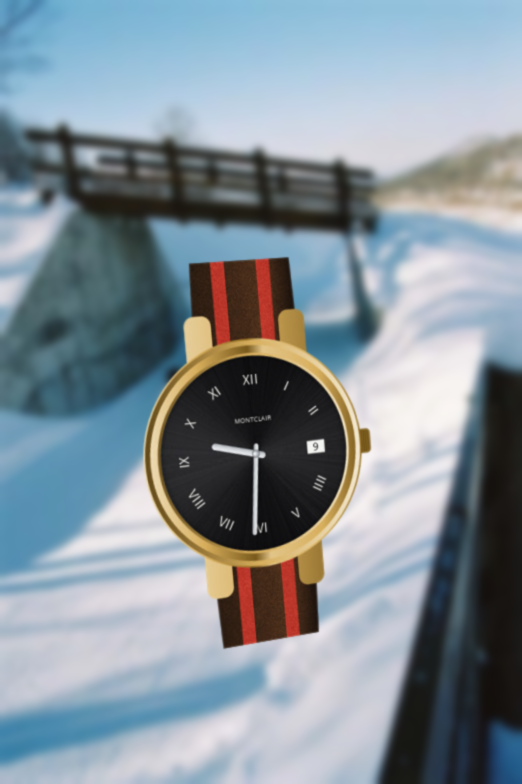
9:31
